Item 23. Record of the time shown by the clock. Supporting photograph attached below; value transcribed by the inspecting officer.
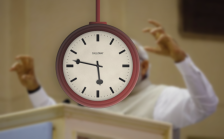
5:47
